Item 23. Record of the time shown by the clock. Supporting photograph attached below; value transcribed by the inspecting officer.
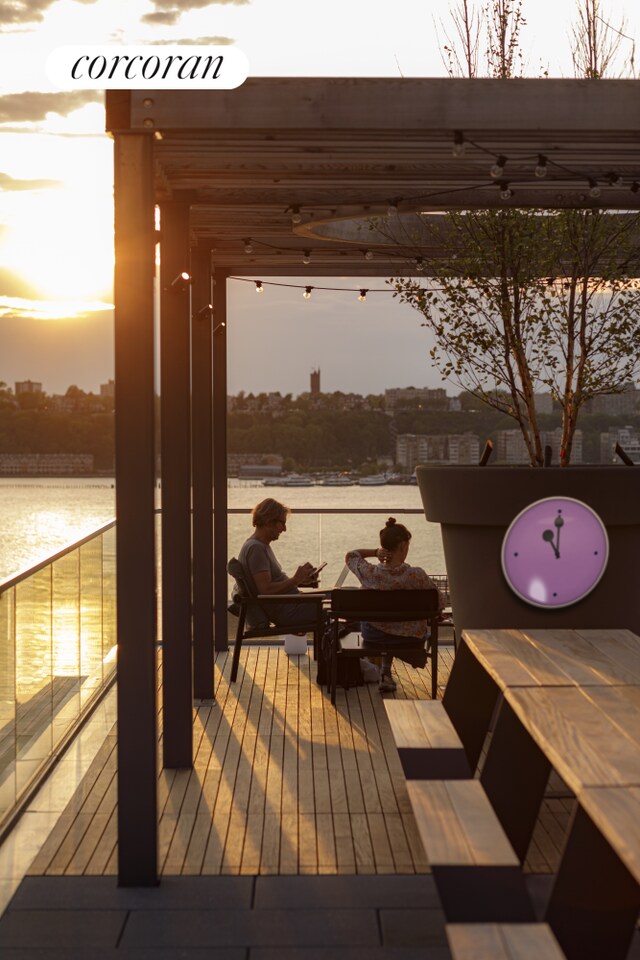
11:00
